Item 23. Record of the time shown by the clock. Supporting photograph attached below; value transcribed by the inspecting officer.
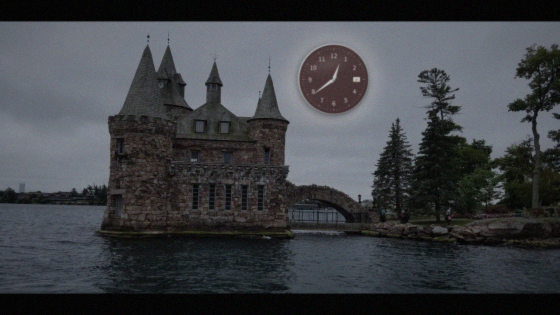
12:39
